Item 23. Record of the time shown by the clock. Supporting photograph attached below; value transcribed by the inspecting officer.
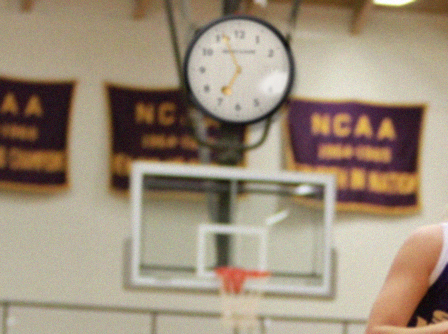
6:56
